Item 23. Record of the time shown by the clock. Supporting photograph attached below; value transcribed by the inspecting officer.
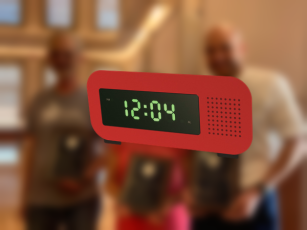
12:04
